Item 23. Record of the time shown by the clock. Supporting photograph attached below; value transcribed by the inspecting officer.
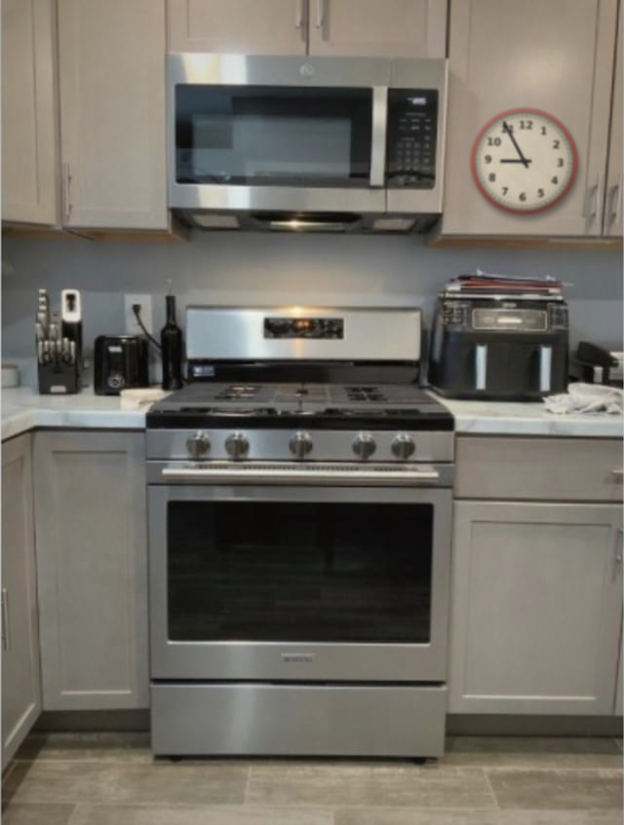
8:55
